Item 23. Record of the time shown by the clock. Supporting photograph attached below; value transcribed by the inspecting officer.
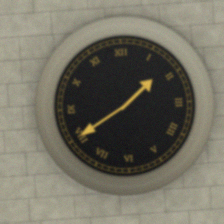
1:40
